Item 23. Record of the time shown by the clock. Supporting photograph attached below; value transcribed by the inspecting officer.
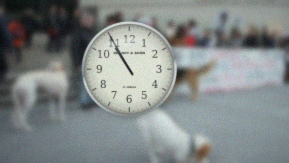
10:55
